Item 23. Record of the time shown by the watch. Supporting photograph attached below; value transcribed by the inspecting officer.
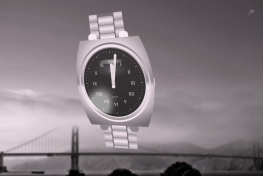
12:02
